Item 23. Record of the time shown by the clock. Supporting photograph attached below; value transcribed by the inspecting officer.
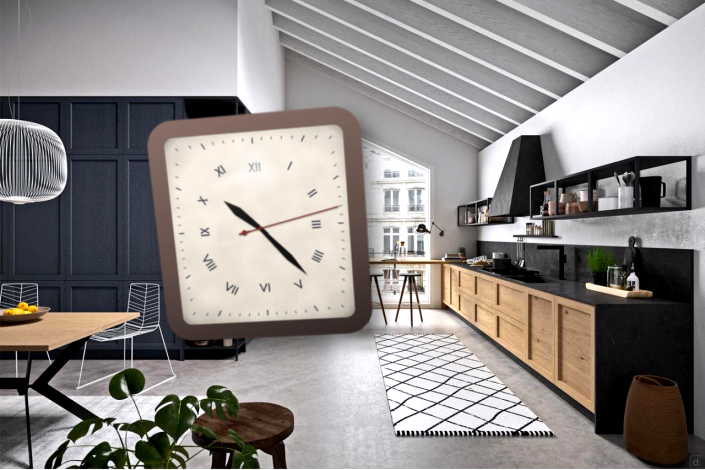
10:23:13
